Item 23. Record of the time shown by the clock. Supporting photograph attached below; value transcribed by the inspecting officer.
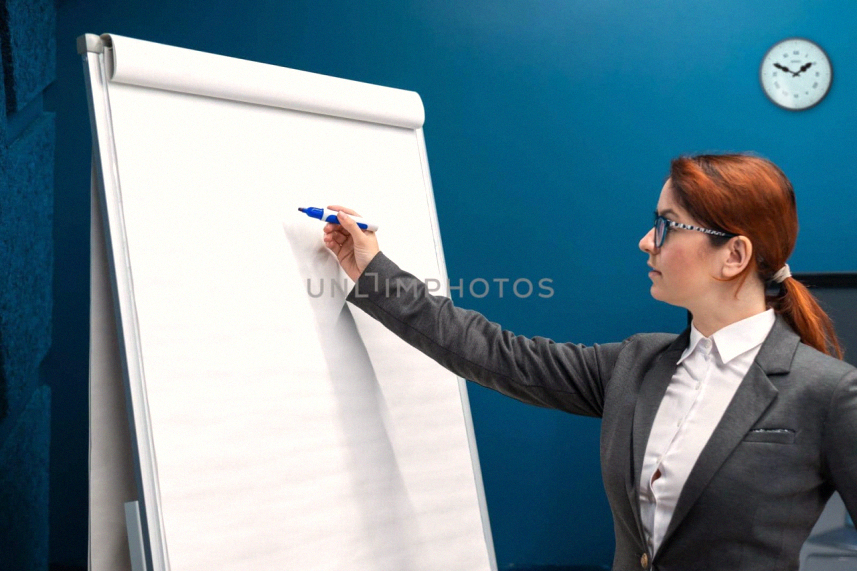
1:49
